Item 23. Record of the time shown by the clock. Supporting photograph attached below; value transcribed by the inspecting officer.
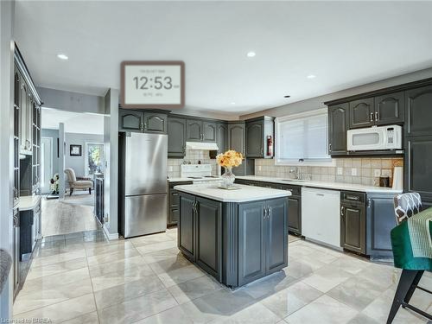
12:53
